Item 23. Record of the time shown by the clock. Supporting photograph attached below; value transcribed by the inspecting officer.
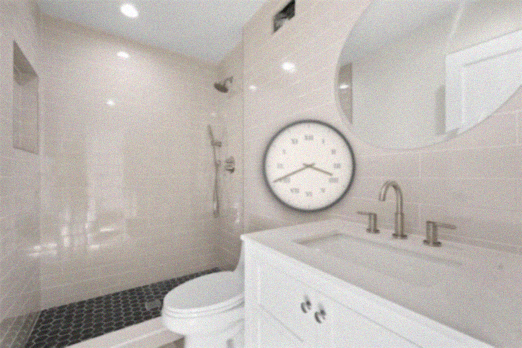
3:41
